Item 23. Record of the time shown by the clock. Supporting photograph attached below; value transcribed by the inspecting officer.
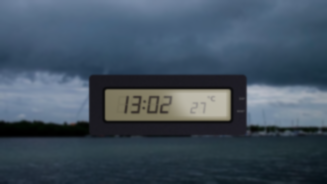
13:02
